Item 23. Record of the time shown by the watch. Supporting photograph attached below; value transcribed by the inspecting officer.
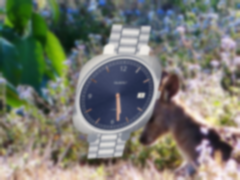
5:28
